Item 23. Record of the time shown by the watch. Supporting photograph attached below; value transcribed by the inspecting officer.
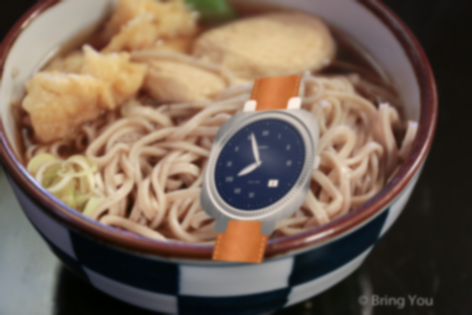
7:56
